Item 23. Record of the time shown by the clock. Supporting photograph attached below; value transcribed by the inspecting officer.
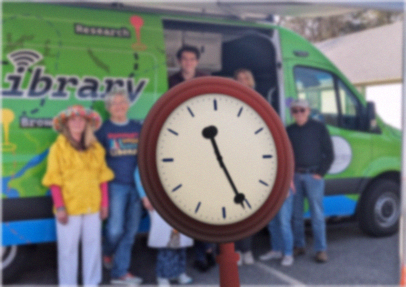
11:26
